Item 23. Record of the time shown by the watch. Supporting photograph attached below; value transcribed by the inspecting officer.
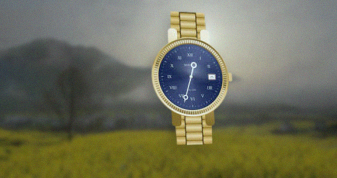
12:33
